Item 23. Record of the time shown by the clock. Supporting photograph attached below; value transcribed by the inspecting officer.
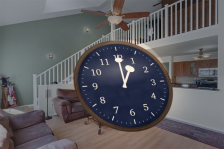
1:00
